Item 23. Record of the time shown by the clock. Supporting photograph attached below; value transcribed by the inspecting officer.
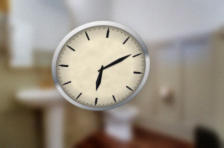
6:09
